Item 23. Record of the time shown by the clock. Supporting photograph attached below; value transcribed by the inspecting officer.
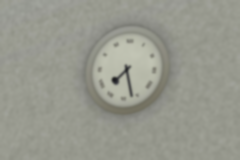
7:27
